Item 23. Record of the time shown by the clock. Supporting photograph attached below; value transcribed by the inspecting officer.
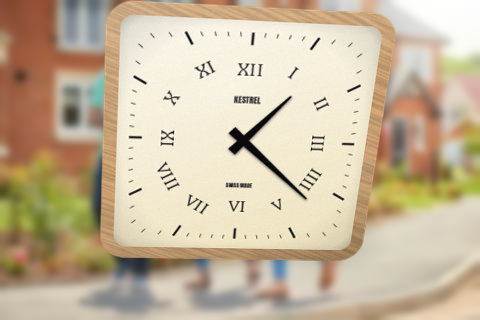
1:22
